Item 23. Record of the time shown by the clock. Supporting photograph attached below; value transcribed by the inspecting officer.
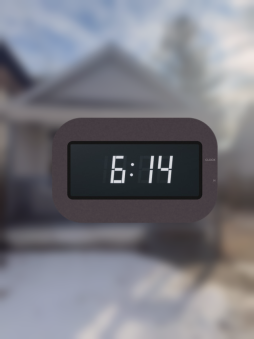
6:14
